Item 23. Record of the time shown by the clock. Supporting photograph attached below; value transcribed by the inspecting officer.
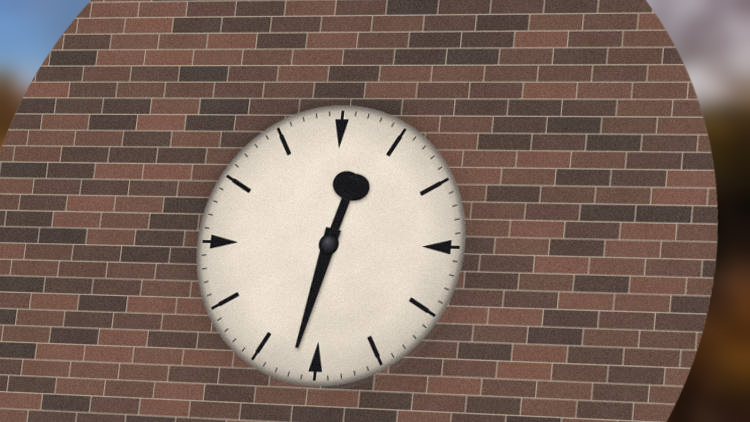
12:32
